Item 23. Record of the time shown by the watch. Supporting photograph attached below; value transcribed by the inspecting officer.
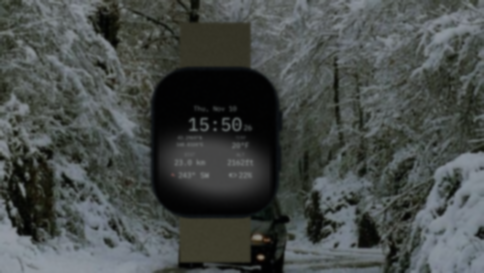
15:50
